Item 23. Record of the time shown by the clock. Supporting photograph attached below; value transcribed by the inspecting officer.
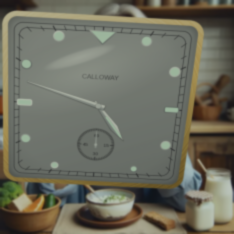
4:48
